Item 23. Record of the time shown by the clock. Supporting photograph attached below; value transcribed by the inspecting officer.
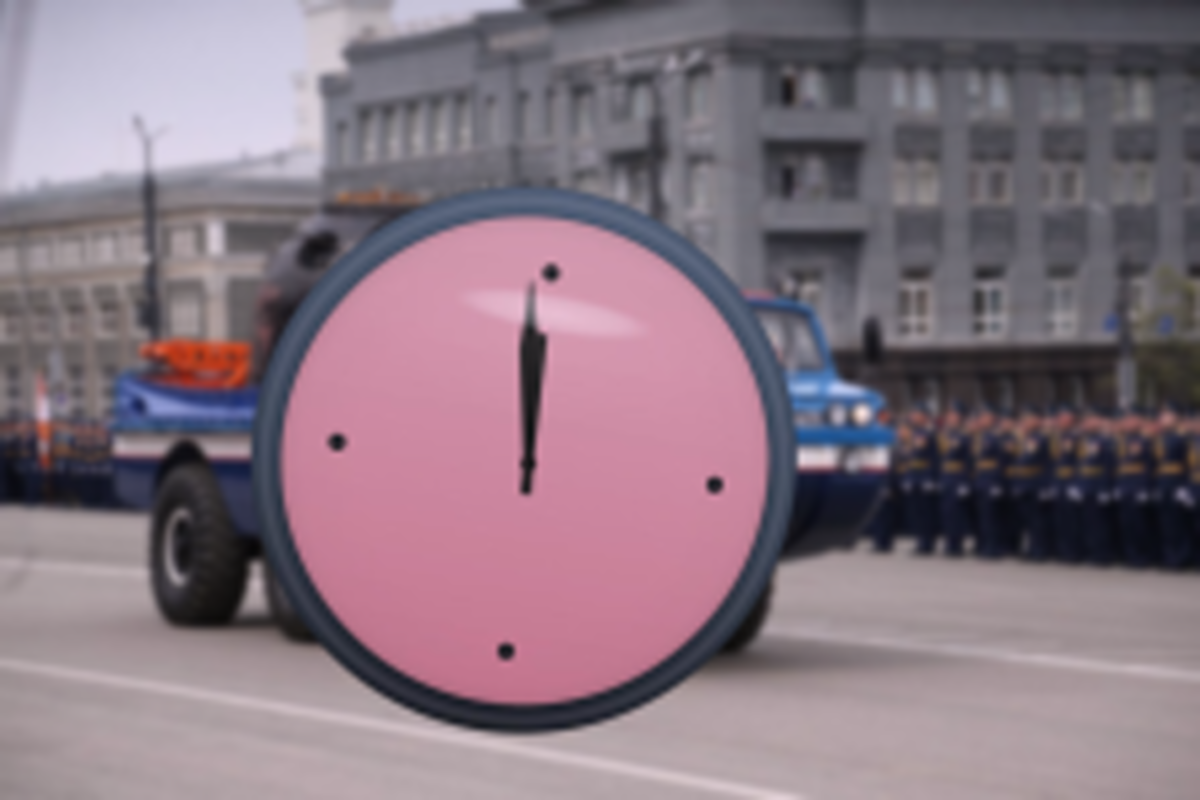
11:59
